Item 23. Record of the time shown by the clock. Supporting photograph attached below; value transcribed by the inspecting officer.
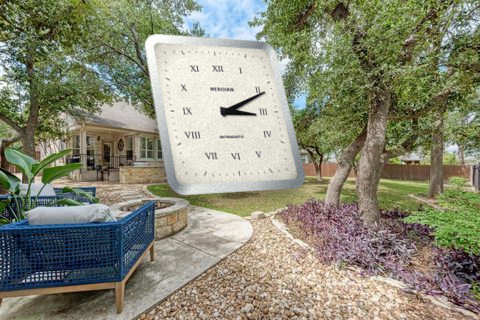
3:11
